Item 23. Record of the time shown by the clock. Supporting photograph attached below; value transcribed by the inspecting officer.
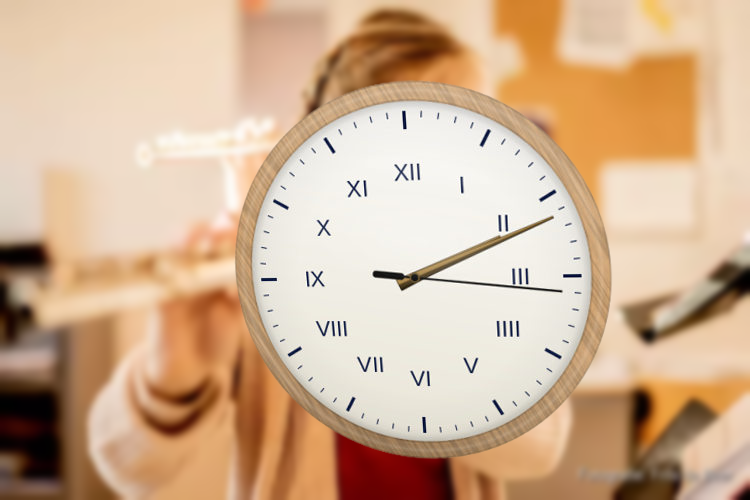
2:11:16
